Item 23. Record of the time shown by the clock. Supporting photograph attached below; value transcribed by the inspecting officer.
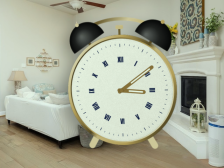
3:09
